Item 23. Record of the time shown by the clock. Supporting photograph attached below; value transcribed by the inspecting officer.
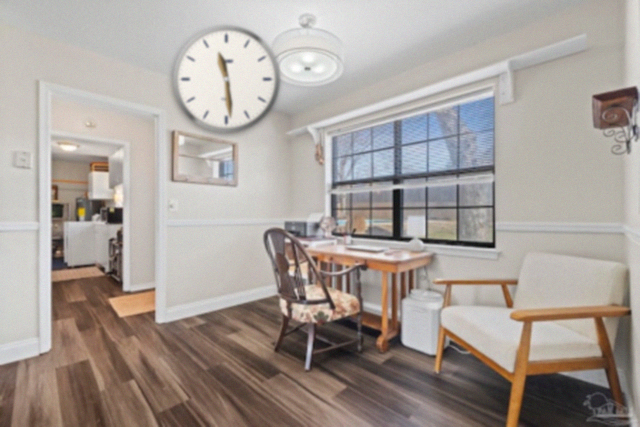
11:29
